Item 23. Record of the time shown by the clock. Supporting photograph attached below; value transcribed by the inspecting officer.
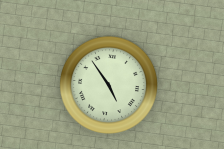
4:53
